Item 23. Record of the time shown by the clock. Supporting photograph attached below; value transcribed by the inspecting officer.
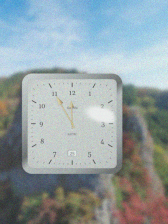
11:55
